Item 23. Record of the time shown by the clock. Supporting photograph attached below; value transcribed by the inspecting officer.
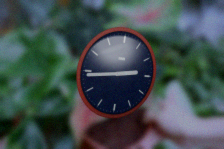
2:44
